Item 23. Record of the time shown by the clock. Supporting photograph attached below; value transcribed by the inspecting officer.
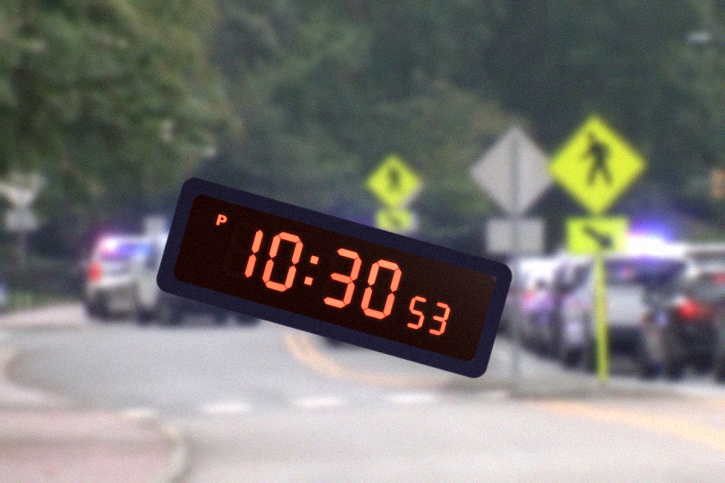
10:30:53
